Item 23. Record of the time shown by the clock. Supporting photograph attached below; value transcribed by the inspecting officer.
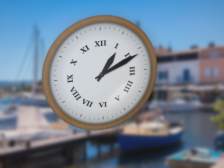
1:11
